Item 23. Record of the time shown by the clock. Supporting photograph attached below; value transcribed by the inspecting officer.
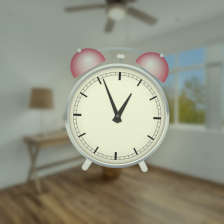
12:56
